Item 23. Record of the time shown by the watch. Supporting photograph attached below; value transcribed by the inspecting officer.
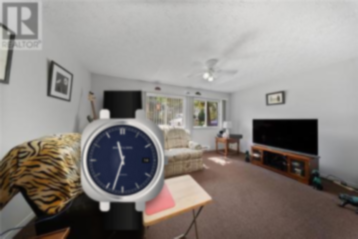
11:33
